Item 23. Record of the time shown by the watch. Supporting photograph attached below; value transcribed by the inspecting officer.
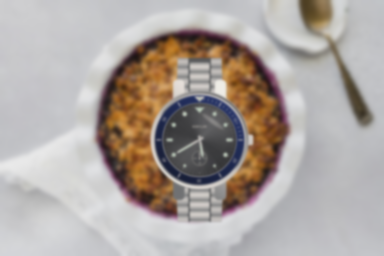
5:40
